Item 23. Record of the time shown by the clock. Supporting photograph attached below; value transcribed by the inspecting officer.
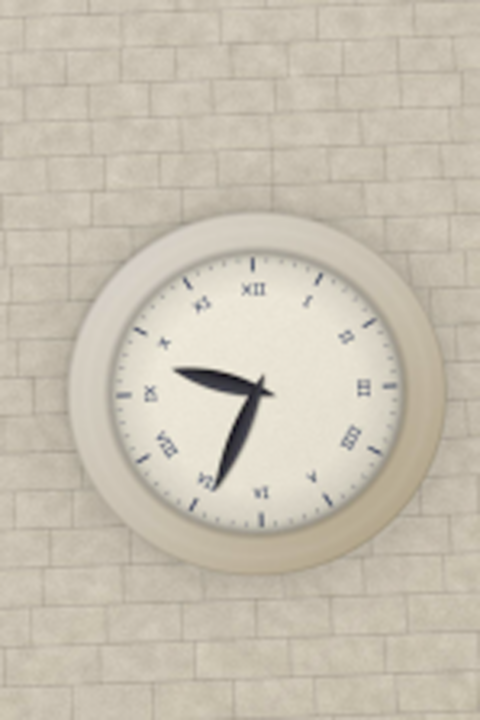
9:34
